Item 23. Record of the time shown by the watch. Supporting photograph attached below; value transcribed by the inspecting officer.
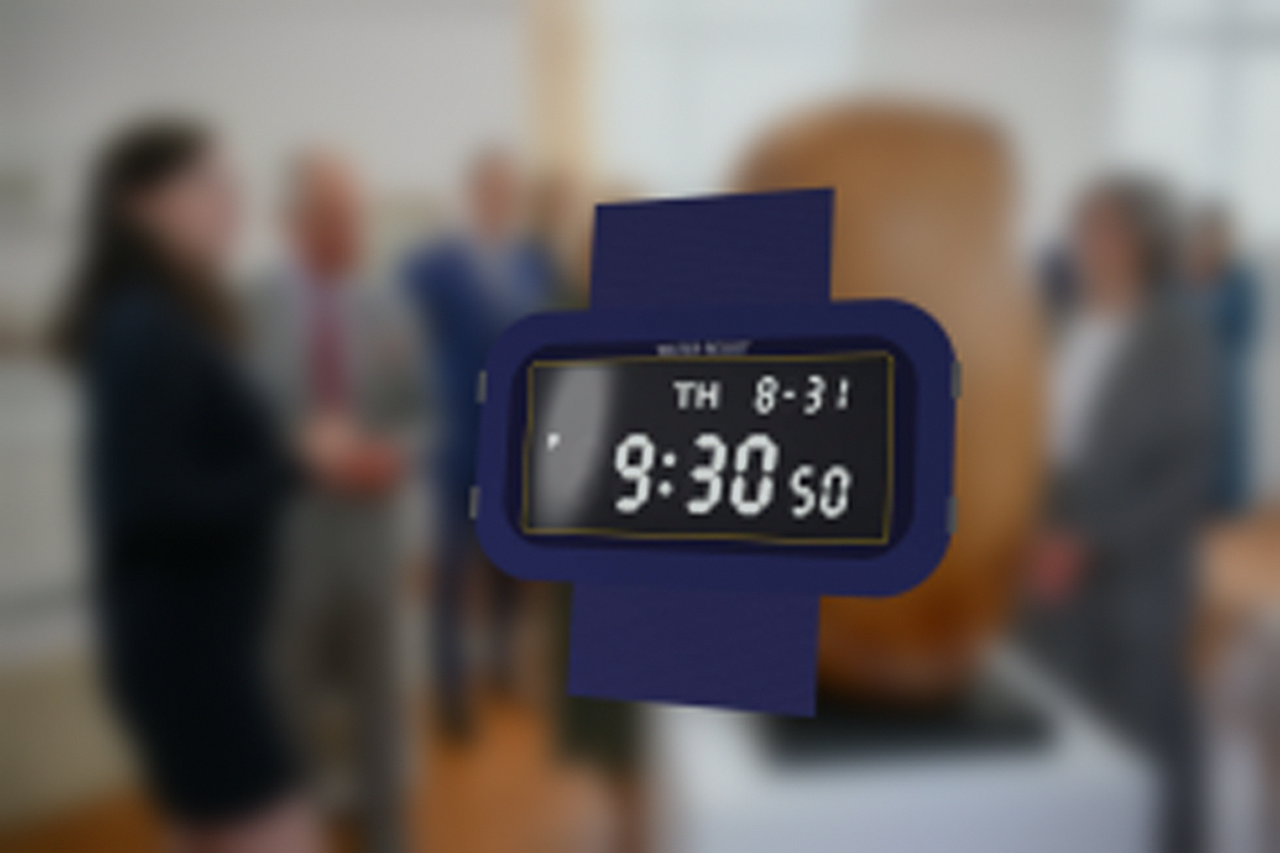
9:30:50
